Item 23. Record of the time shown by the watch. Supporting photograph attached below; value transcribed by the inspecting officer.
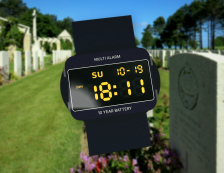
18:11
